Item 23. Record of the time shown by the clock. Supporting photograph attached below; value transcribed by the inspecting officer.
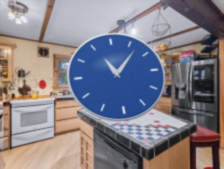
11:07
